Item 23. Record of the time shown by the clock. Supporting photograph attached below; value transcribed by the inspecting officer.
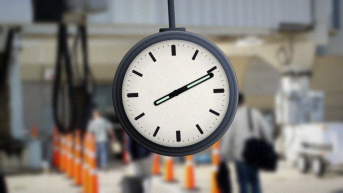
8:11
